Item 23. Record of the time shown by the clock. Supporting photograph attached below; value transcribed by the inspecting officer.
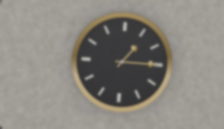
1:15
